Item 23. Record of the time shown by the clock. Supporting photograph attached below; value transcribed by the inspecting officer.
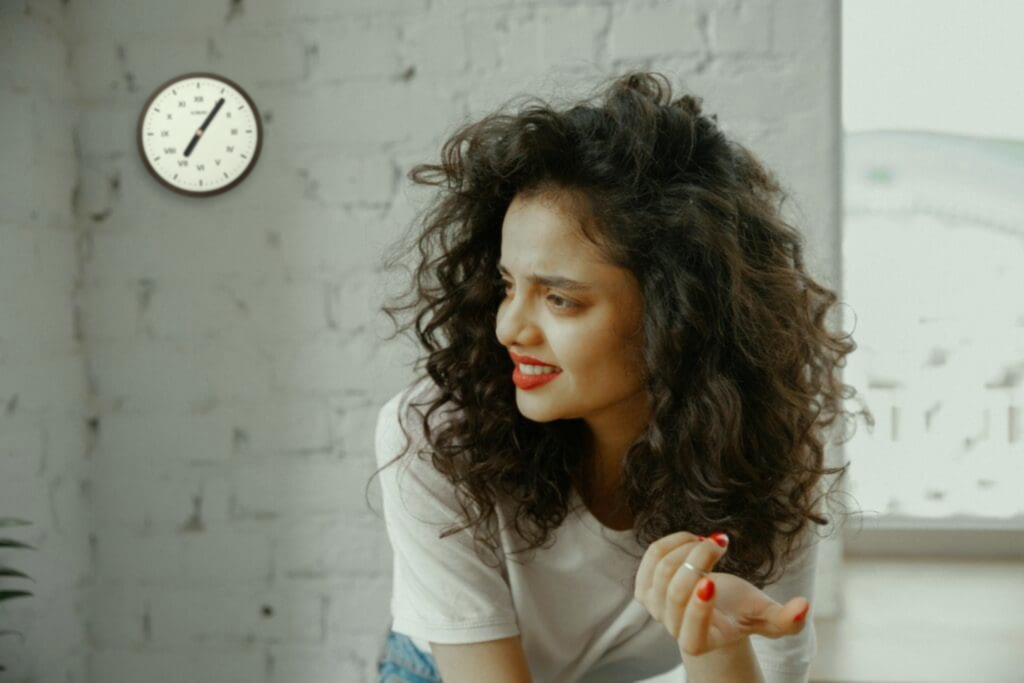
7:06
